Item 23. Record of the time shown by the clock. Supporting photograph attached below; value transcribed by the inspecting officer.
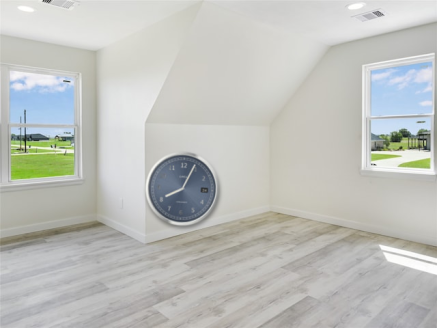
8:04
